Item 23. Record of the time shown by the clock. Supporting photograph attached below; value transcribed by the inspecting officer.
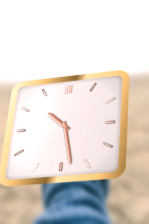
10:28
